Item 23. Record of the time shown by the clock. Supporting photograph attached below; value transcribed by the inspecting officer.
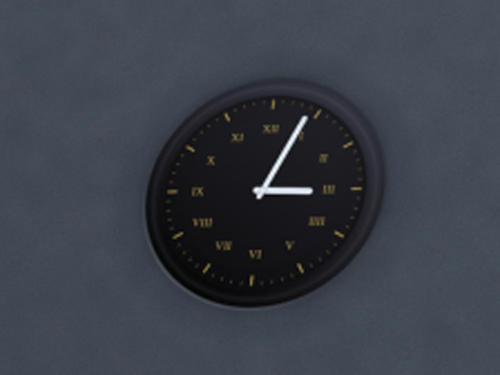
3:04
